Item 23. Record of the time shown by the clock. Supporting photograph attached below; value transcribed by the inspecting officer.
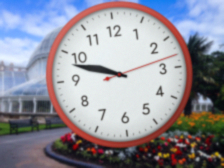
9:48:13
